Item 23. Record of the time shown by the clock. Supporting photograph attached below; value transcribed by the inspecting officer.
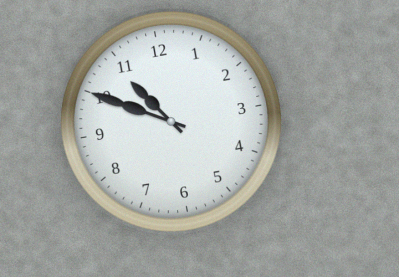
10:50
